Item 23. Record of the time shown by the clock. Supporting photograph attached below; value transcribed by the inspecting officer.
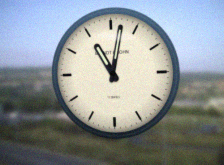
11:02
